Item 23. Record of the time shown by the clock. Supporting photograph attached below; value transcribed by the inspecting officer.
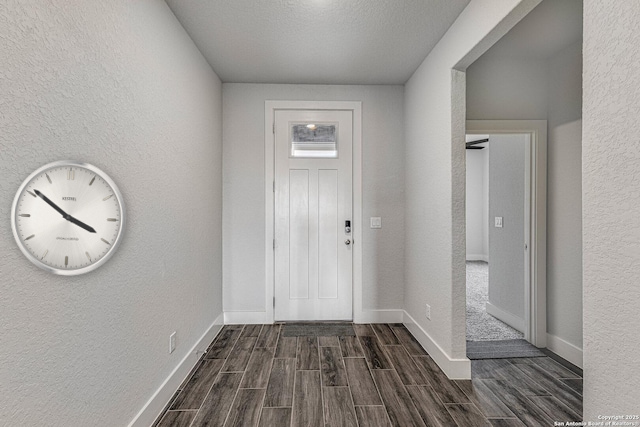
3:51
